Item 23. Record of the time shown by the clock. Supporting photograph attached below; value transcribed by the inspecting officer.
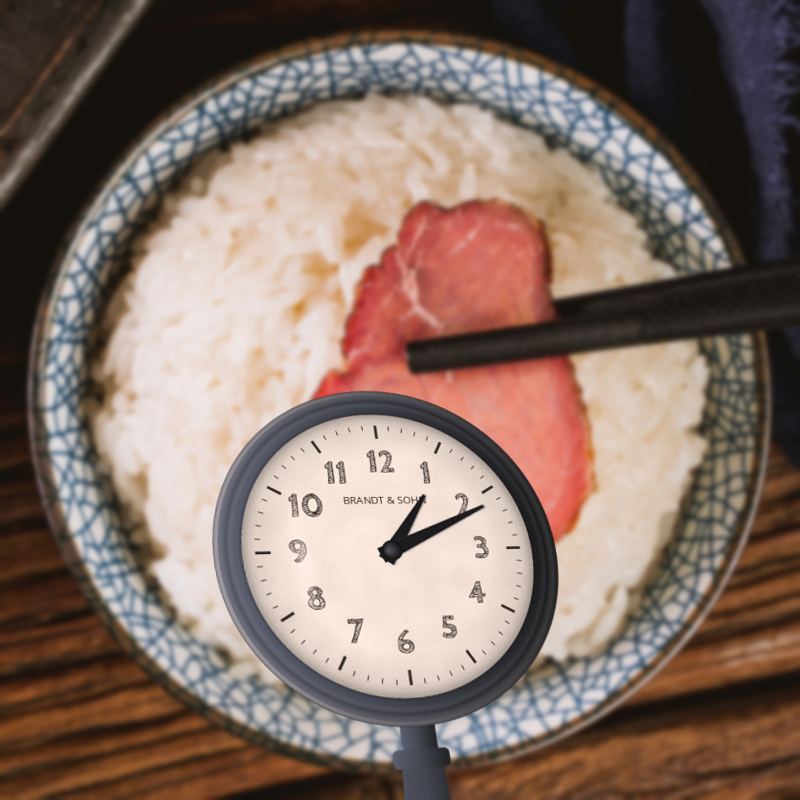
1:11
